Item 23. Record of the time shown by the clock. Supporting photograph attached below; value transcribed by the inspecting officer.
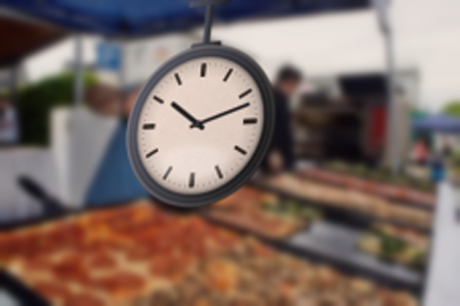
10:12
